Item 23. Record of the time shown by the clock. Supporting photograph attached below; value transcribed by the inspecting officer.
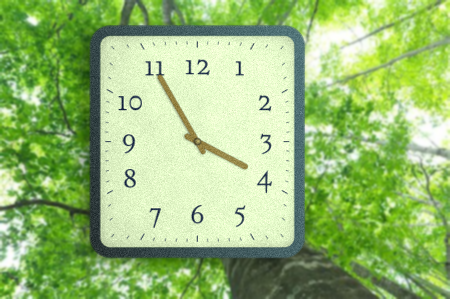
3:55
